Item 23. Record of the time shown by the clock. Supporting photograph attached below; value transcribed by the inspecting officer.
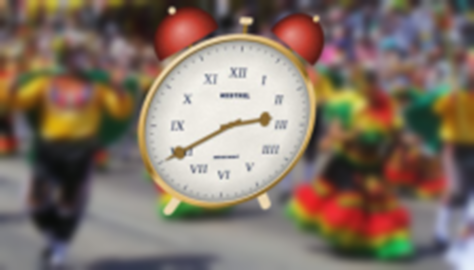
2:40
